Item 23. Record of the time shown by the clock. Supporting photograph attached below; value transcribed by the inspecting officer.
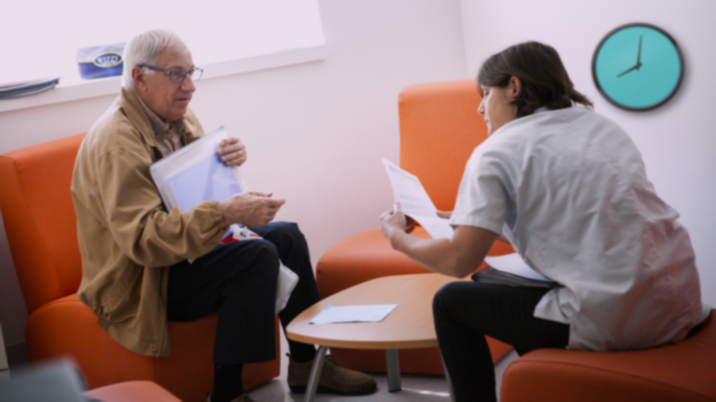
8:01
